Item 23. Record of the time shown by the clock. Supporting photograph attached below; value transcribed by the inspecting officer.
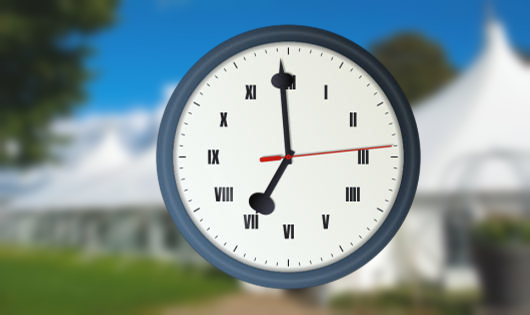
6:59:14
